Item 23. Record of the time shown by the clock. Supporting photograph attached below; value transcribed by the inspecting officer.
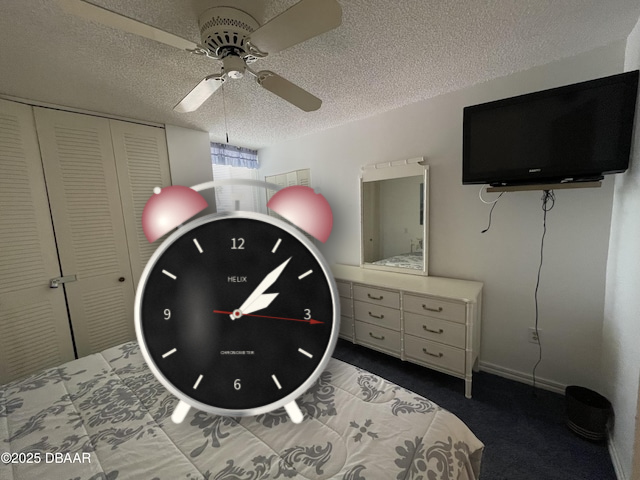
2:07:16
